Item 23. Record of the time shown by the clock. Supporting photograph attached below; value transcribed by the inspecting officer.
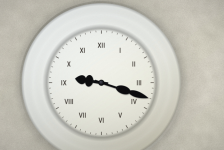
9:18
